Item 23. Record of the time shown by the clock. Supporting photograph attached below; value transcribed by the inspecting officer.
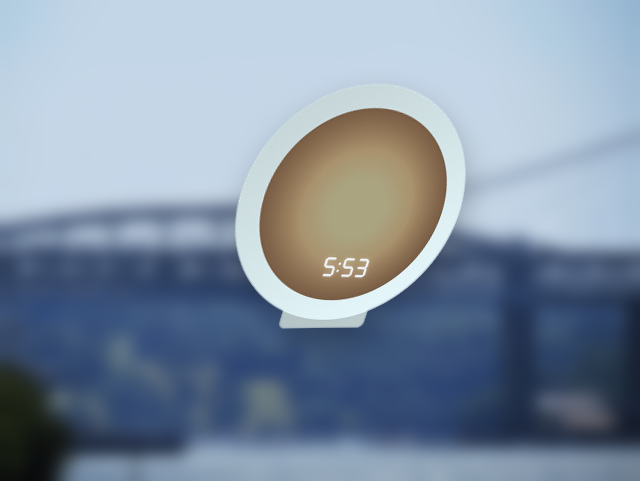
5:53
